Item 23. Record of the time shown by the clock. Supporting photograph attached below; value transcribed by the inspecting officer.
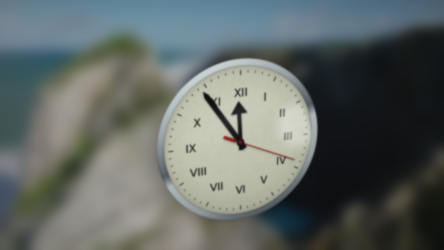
11:54:19
